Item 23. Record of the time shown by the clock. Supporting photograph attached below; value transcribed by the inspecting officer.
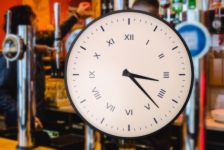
3:23
